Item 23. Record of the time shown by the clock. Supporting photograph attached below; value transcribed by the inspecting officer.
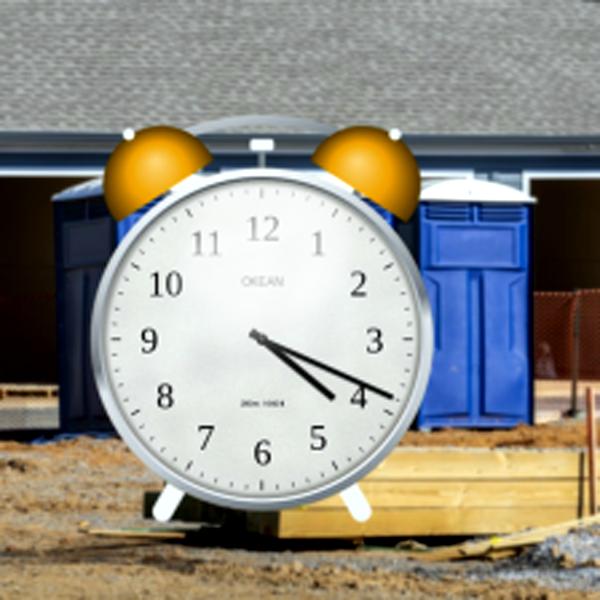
4:19
